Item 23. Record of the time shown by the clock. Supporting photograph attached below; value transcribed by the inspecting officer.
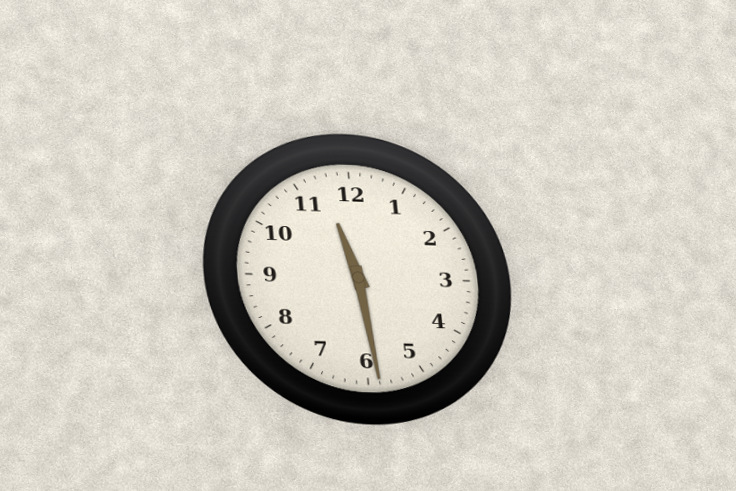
11:29
